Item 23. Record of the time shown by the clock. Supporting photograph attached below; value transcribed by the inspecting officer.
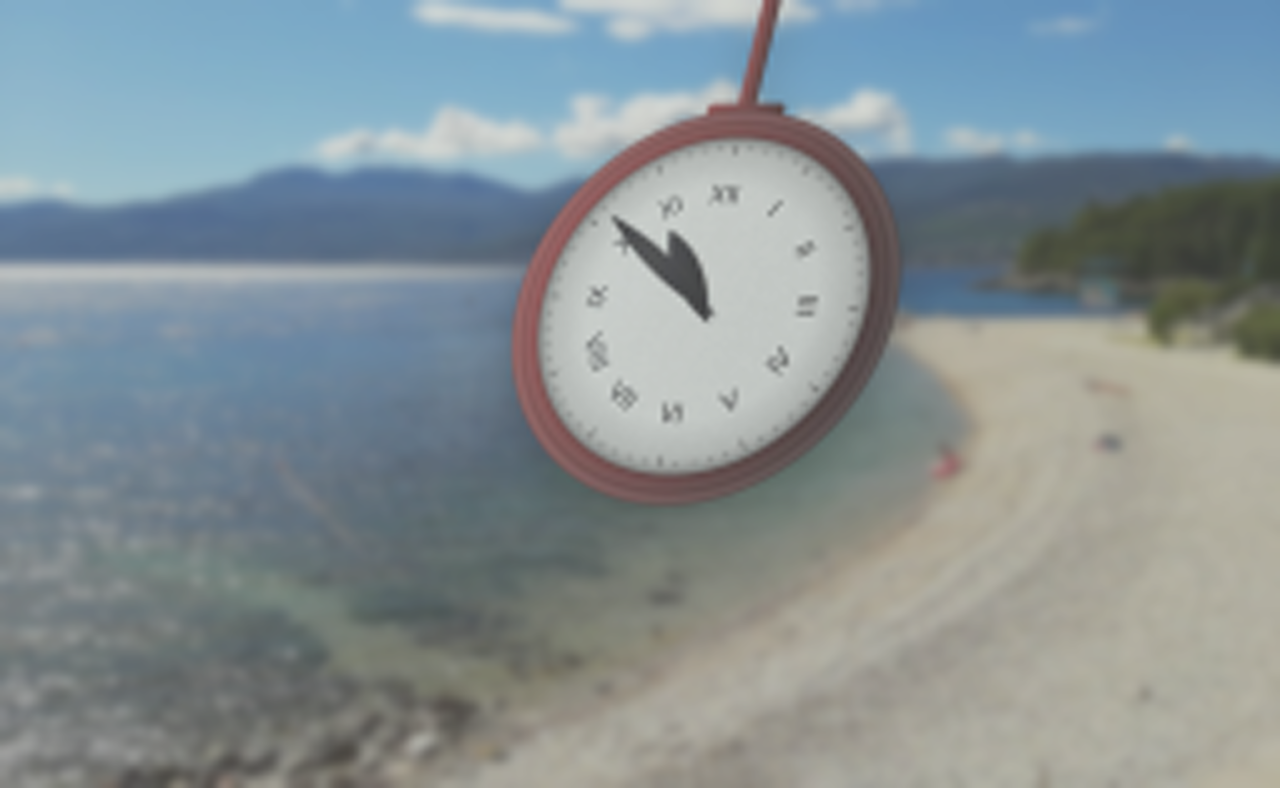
10:51
